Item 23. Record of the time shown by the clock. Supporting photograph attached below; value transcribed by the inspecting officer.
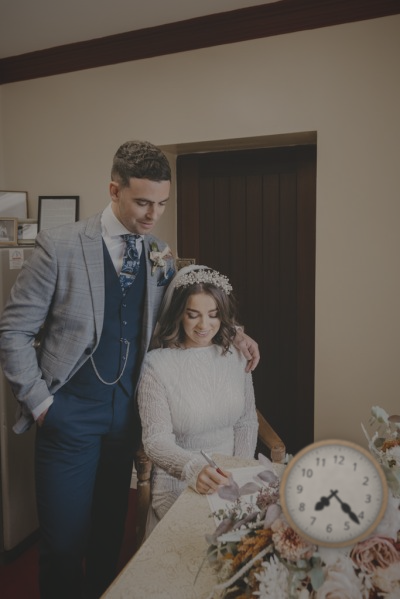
7:22
